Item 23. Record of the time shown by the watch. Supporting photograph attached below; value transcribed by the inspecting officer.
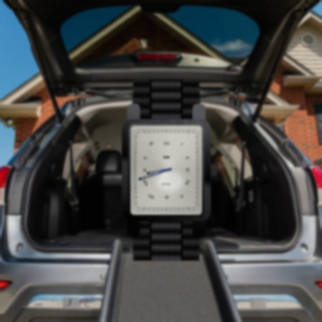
8:42
